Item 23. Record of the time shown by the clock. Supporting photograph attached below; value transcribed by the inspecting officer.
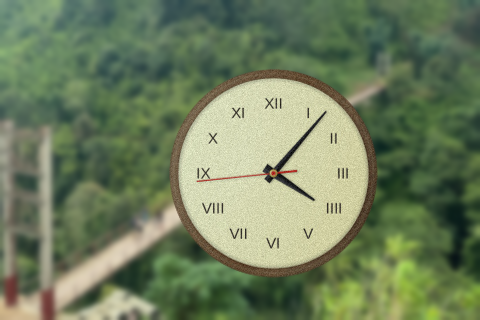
4:06:44
